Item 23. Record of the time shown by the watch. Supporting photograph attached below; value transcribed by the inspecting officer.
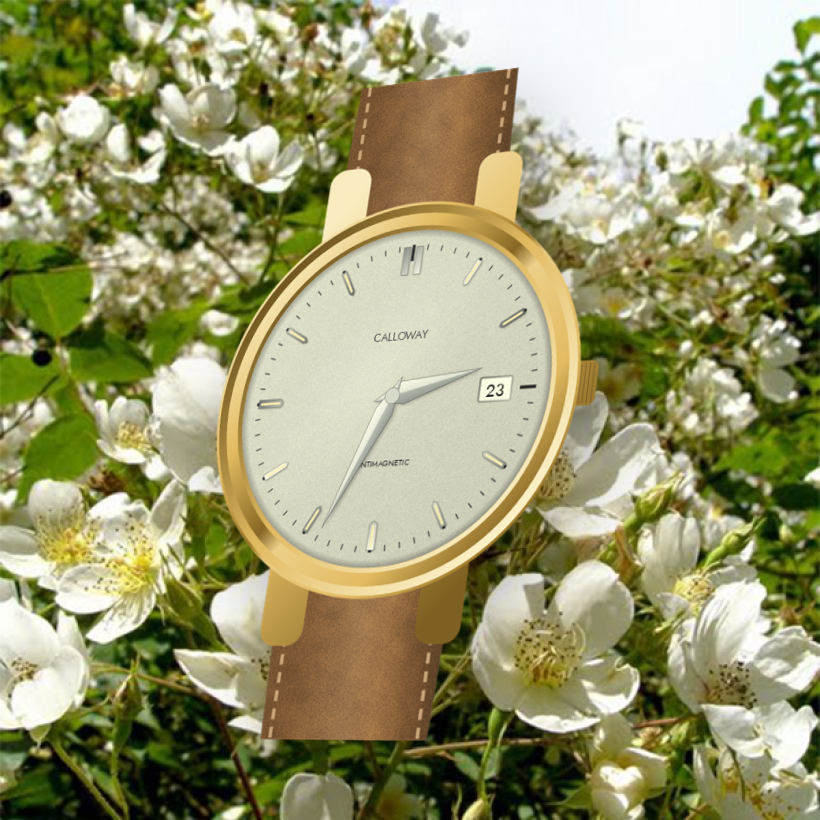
2:34
